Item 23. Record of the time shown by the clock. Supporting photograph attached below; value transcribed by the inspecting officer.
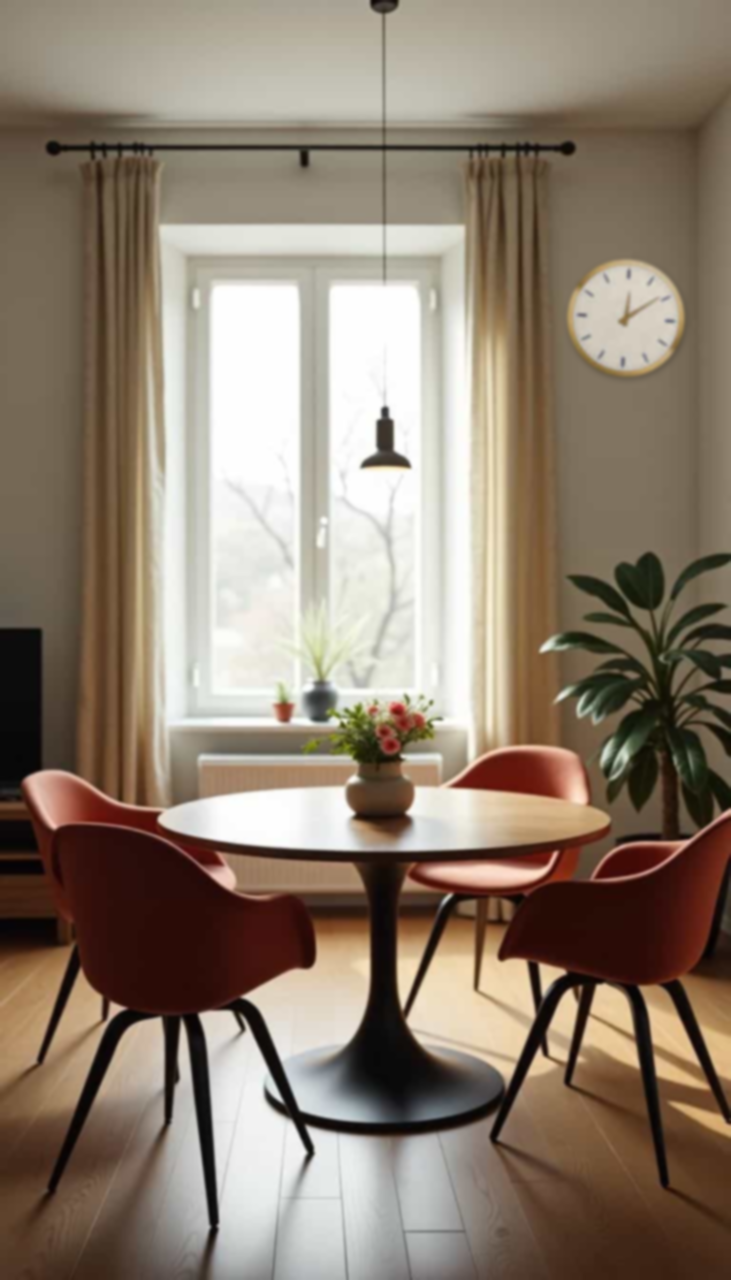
12:09
